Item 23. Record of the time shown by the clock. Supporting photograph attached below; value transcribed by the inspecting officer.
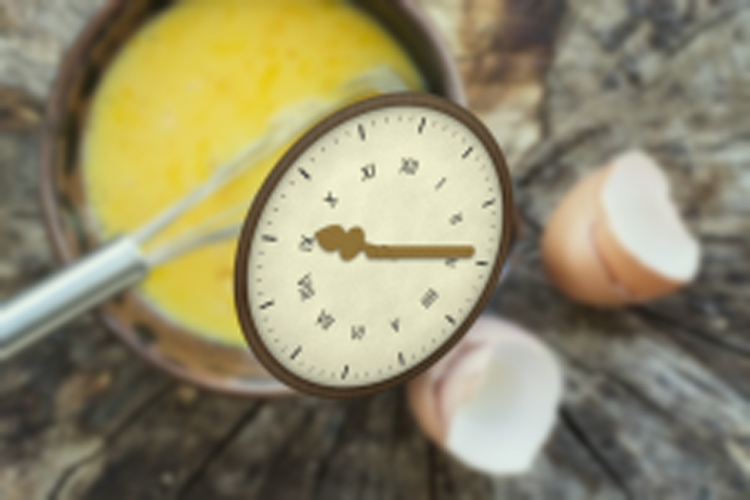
9:14
